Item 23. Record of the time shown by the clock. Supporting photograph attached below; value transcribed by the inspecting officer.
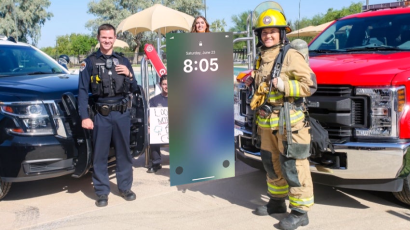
8:05
